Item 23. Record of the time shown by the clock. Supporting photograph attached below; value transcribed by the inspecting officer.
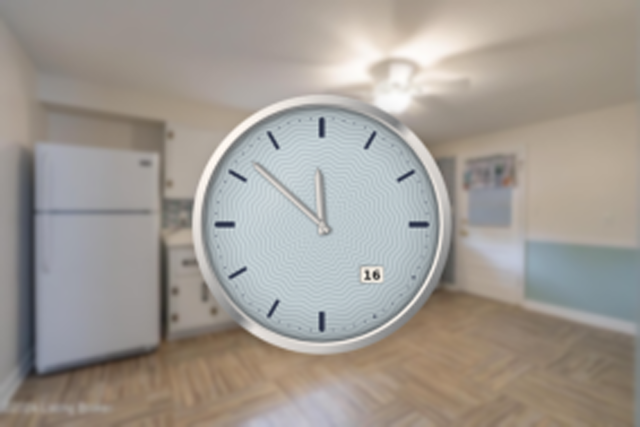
11:52
